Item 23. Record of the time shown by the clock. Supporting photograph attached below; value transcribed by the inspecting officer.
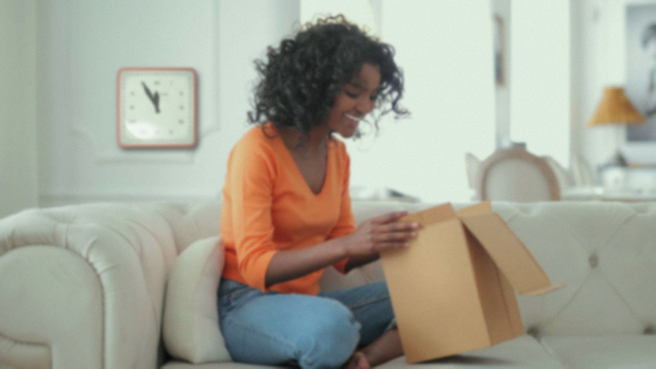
11:55
